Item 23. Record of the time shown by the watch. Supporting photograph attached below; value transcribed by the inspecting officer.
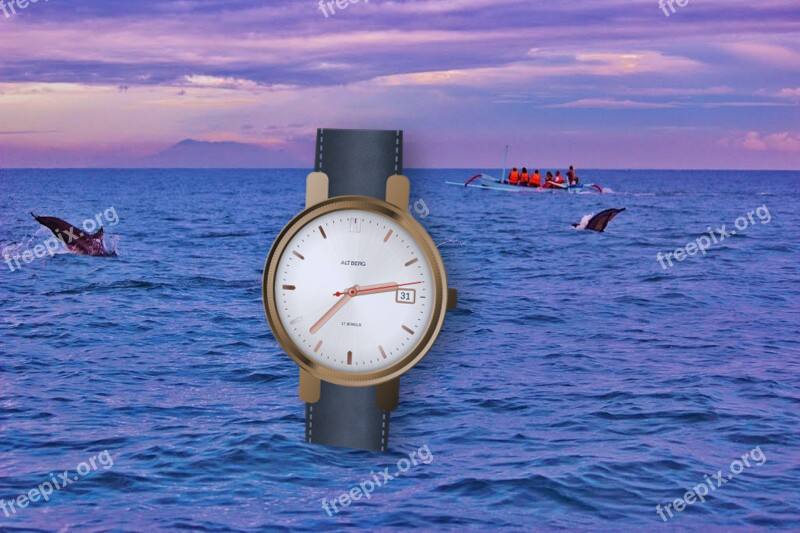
2:37:13
